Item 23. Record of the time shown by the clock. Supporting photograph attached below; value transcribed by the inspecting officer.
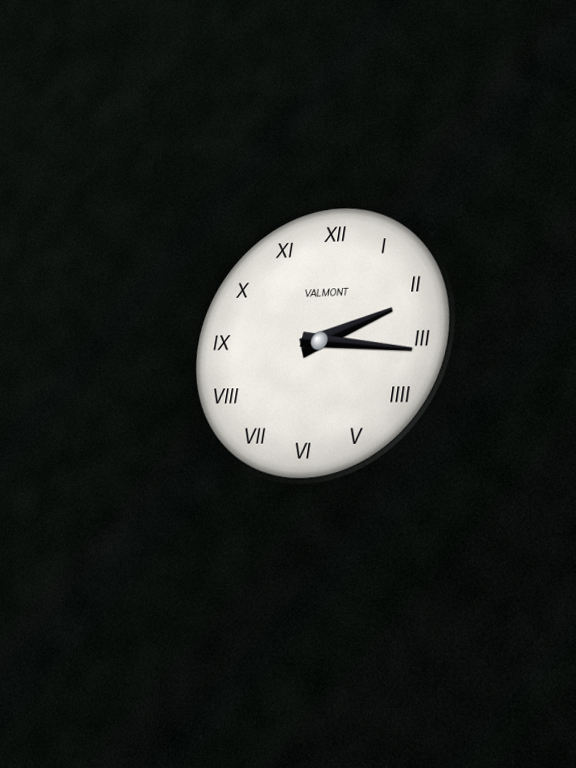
2:16
